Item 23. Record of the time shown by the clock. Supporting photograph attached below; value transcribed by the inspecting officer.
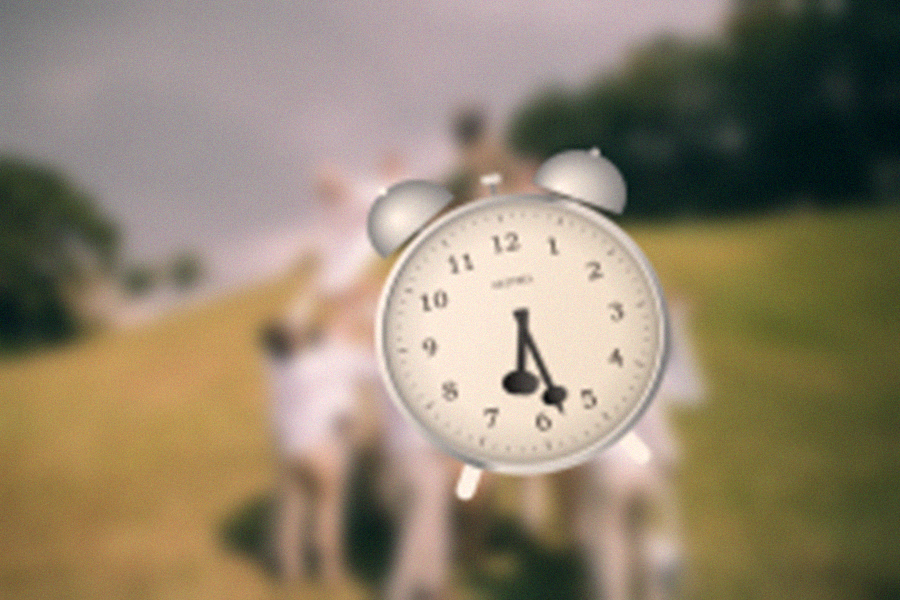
6:28
